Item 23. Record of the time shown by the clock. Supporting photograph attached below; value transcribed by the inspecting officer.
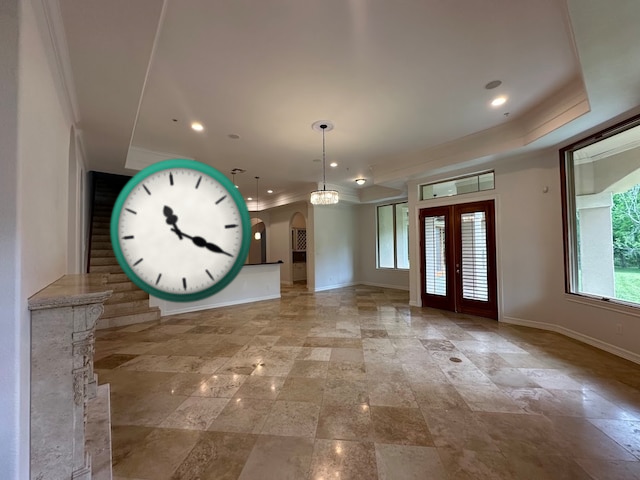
11:20
